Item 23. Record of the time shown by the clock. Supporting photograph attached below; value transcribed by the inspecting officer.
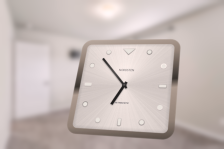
6:53
